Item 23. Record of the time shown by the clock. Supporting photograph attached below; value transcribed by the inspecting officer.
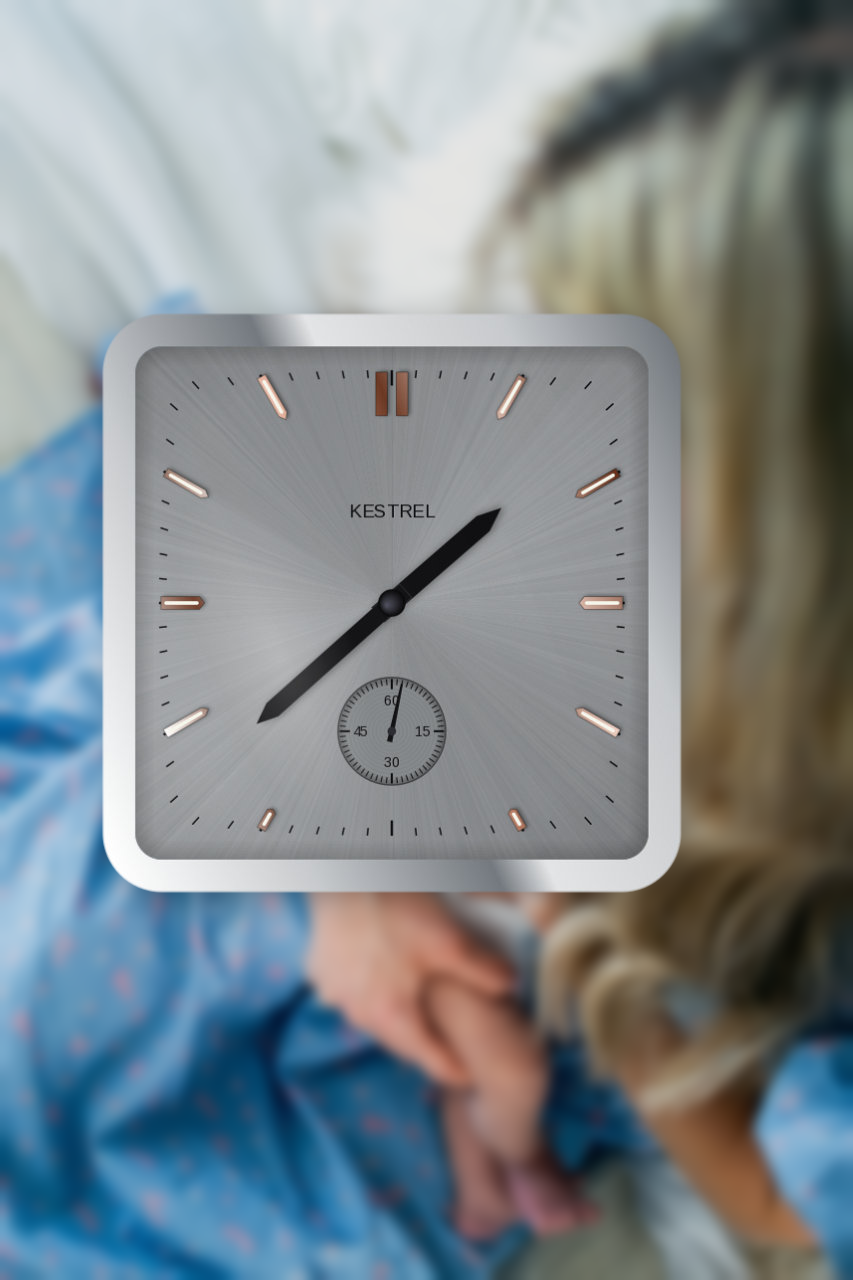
1:38:02
